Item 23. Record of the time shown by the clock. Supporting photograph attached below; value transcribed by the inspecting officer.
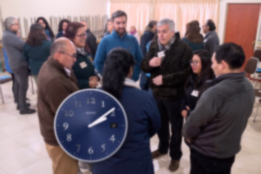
2:09
